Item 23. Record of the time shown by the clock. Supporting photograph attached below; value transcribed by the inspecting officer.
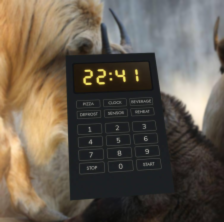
22:41
